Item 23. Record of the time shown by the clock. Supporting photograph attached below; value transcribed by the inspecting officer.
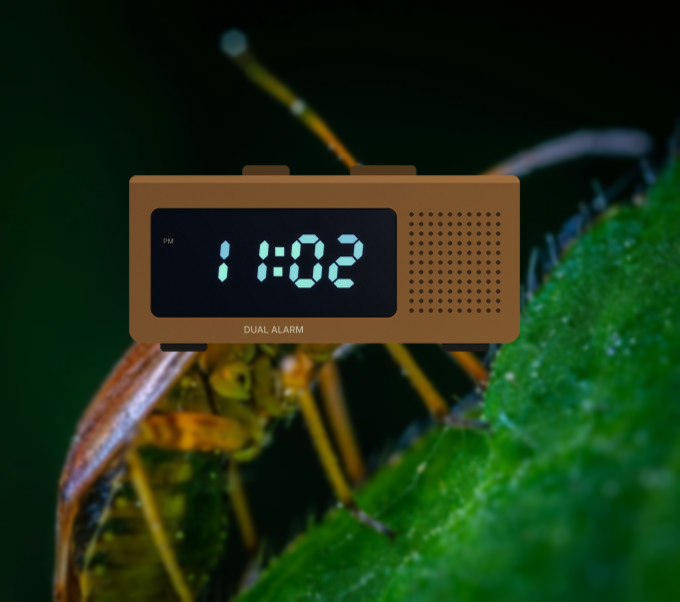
11:02
